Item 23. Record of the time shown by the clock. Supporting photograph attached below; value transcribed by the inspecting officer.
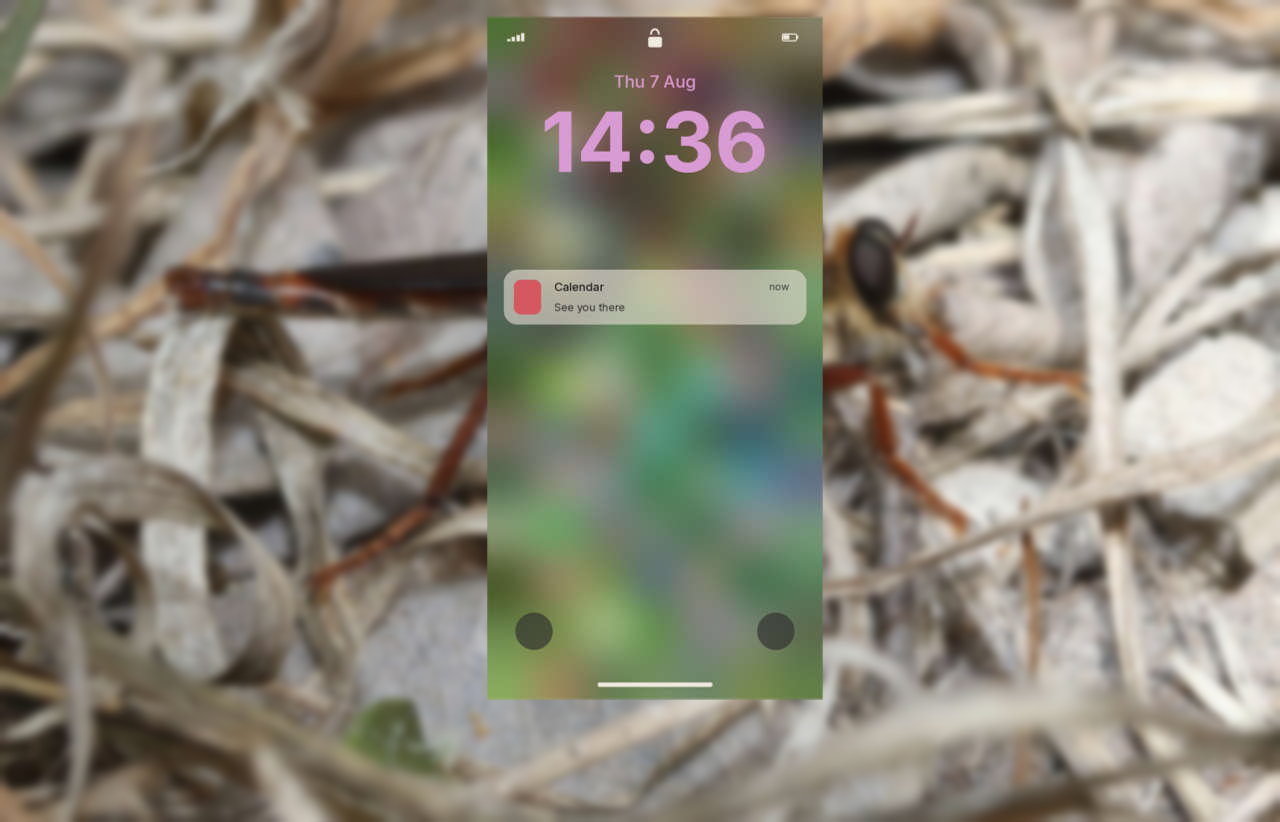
14:36
